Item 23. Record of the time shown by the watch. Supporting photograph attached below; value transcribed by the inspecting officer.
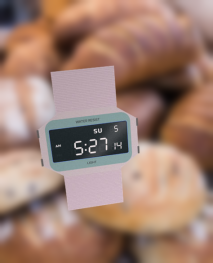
5:27:14
